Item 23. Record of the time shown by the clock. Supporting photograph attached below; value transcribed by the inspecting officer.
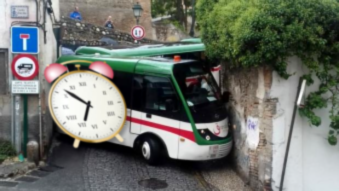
6:52
